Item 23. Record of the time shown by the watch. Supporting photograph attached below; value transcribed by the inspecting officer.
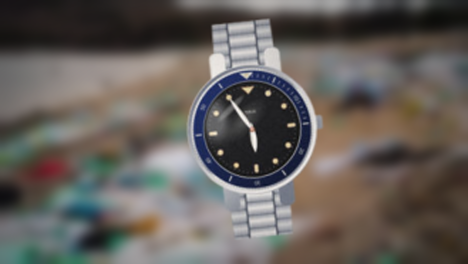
5:55
